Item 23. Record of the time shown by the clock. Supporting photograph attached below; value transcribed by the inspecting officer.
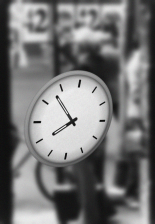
7:53
